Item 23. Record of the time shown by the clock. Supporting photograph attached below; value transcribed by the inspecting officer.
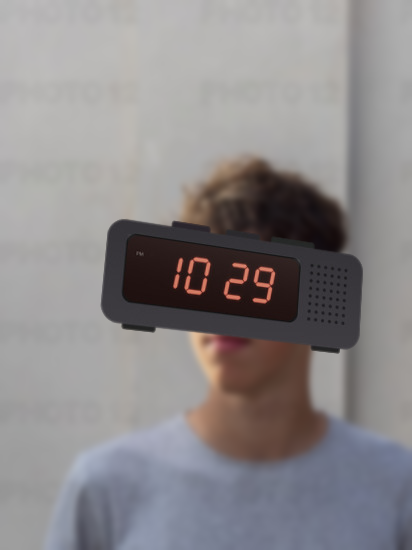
10:29
